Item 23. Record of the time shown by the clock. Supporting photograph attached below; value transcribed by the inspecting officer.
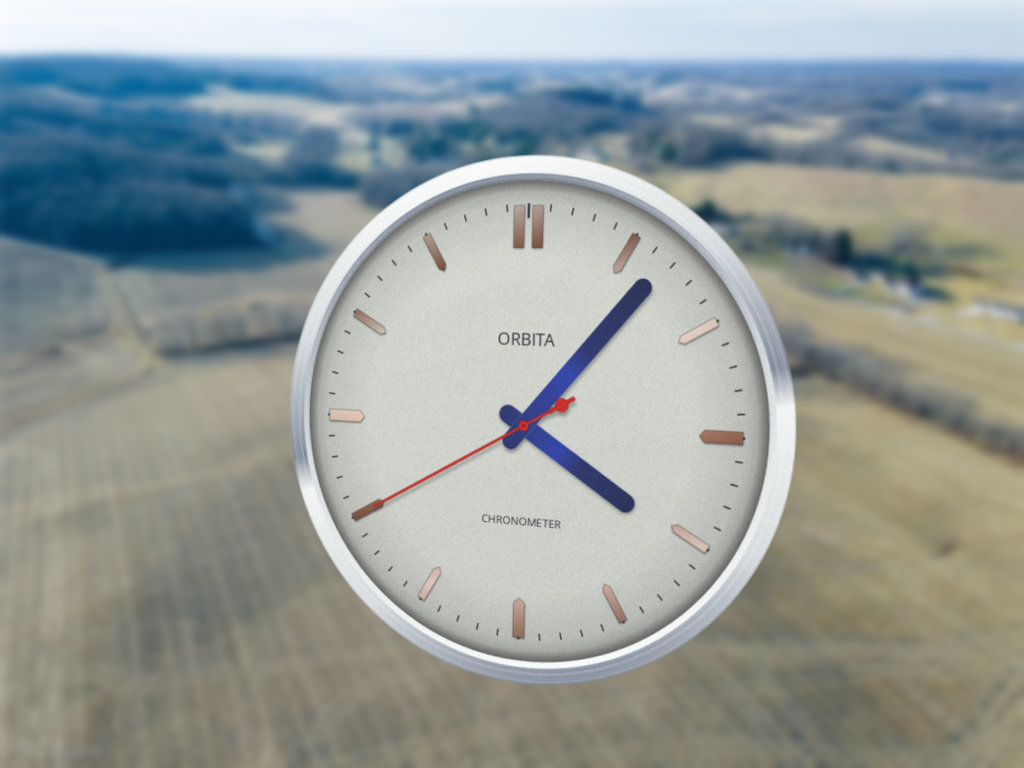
4:06:40
